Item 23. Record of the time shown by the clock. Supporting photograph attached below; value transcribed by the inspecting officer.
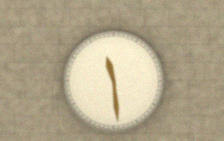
11:29
